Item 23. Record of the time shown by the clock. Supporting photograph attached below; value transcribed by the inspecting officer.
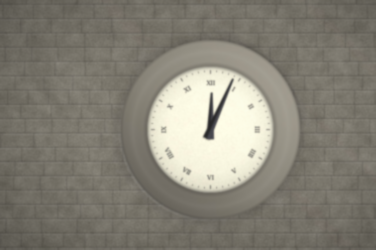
12:04
